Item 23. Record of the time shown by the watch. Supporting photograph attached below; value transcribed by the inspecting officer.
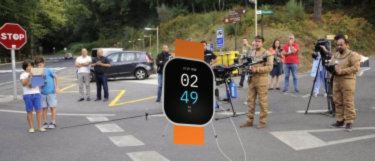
2:49
